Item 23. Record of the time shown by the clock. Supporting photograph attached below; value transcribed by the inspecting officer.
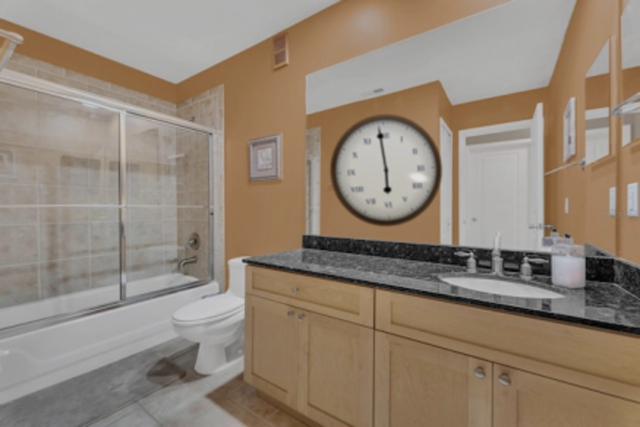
5:59
